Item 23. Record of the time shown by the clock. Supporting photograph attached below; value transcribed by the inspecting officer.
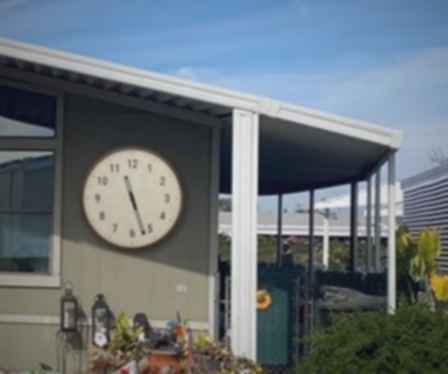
11:27
